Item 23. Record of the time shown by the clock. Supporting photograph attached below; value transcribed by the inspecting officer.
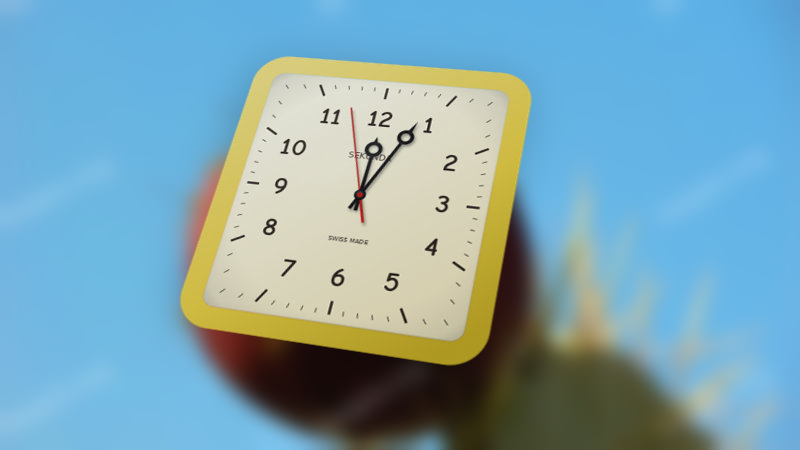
12:03:57
